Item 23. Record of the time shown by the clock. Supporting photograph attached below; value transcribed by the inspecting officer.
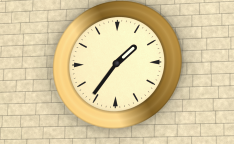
1:36
